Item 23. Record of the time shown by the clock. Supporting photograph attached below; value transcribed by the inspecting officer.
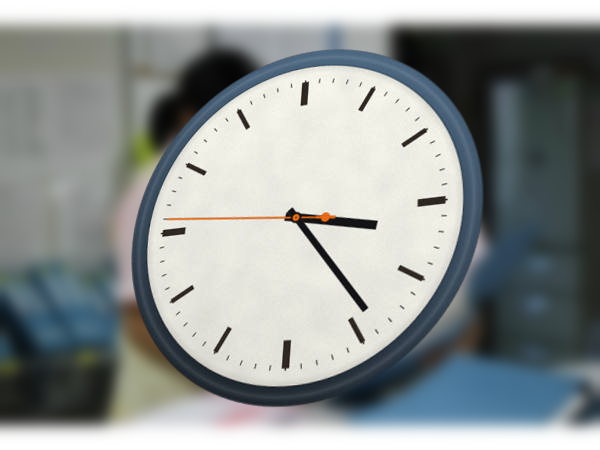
3:23:46
